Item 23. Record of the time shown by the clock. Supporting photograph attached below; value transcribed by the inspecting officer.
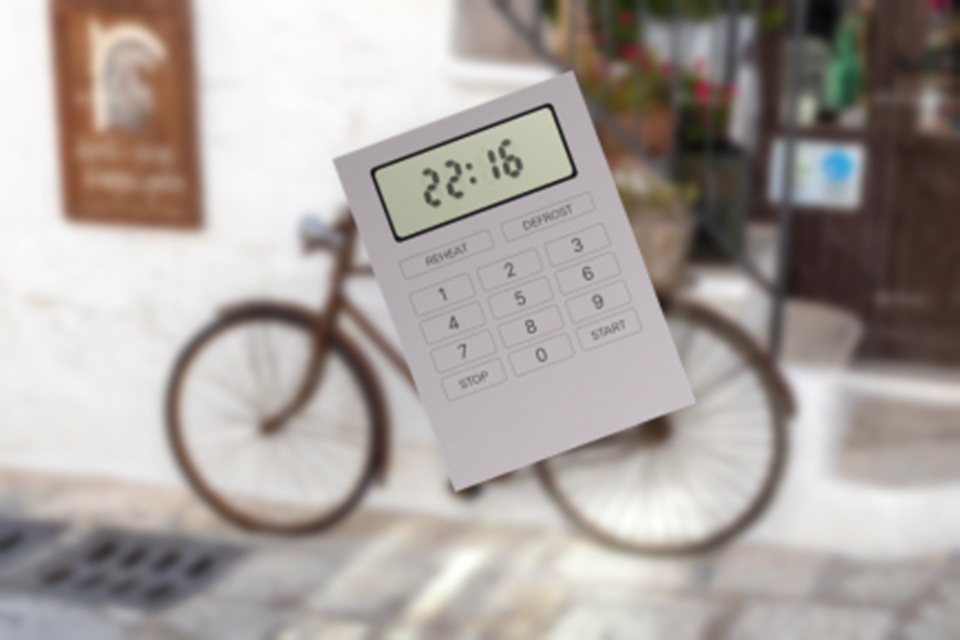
22:16
